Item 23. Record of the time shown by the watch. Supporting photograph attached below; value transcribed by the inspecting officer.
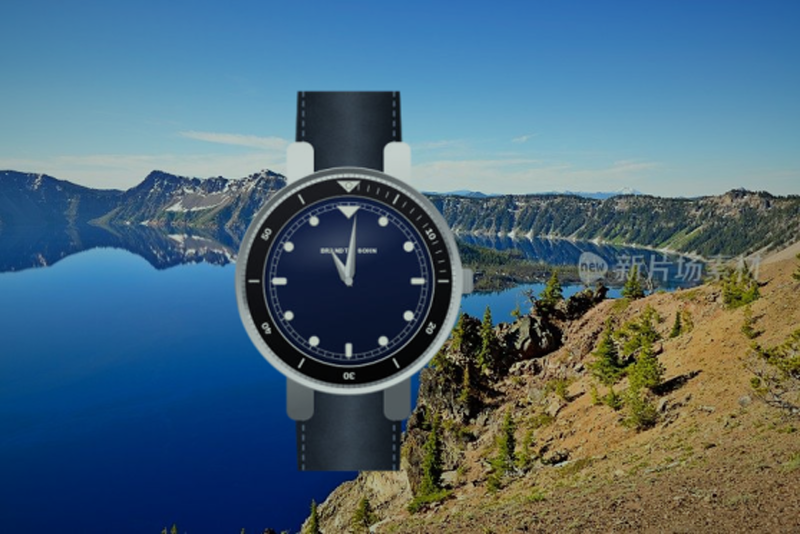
11:01
